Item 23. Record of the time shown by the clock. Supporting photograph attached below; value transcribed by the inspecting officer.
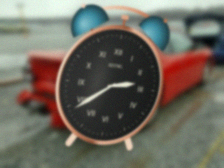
2:39
